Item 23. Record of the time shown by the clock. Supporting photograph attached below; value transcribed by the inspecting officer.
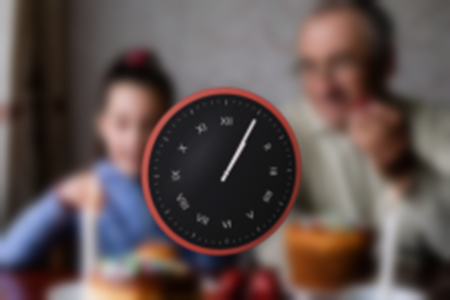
1:05
